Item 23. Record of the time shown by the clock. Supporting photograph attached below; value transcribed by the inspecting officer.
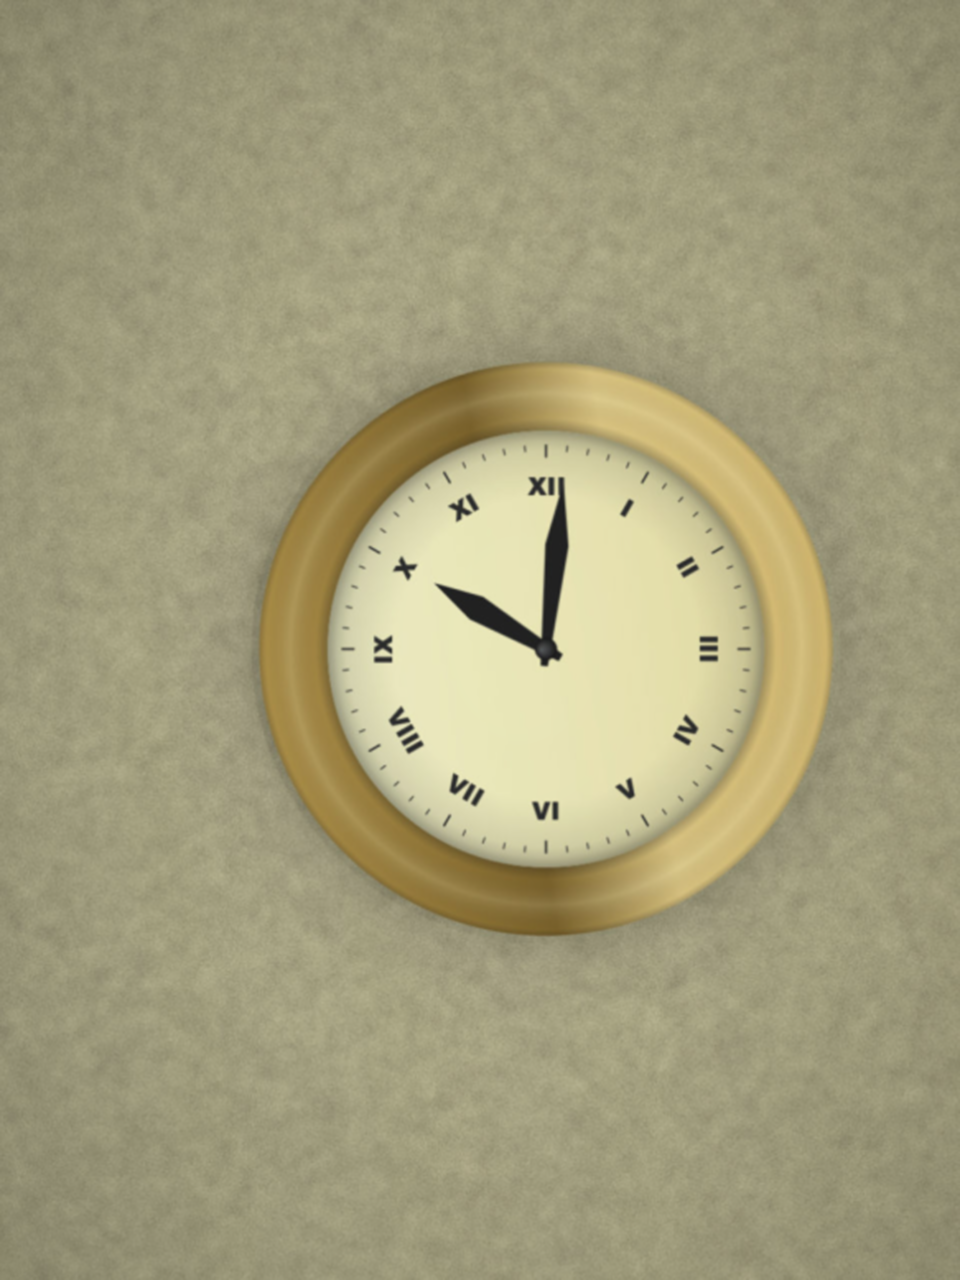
10:01
